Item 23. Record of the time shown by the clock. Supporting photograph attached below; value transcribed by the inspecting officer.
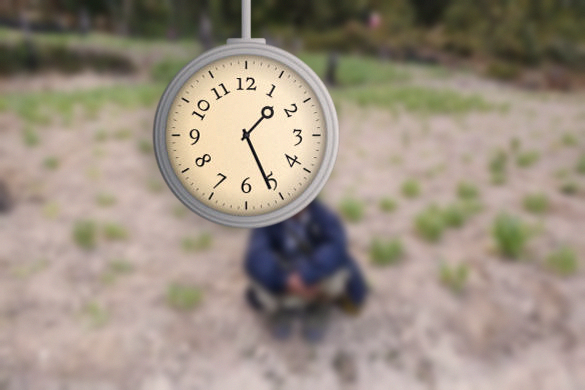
1:26
